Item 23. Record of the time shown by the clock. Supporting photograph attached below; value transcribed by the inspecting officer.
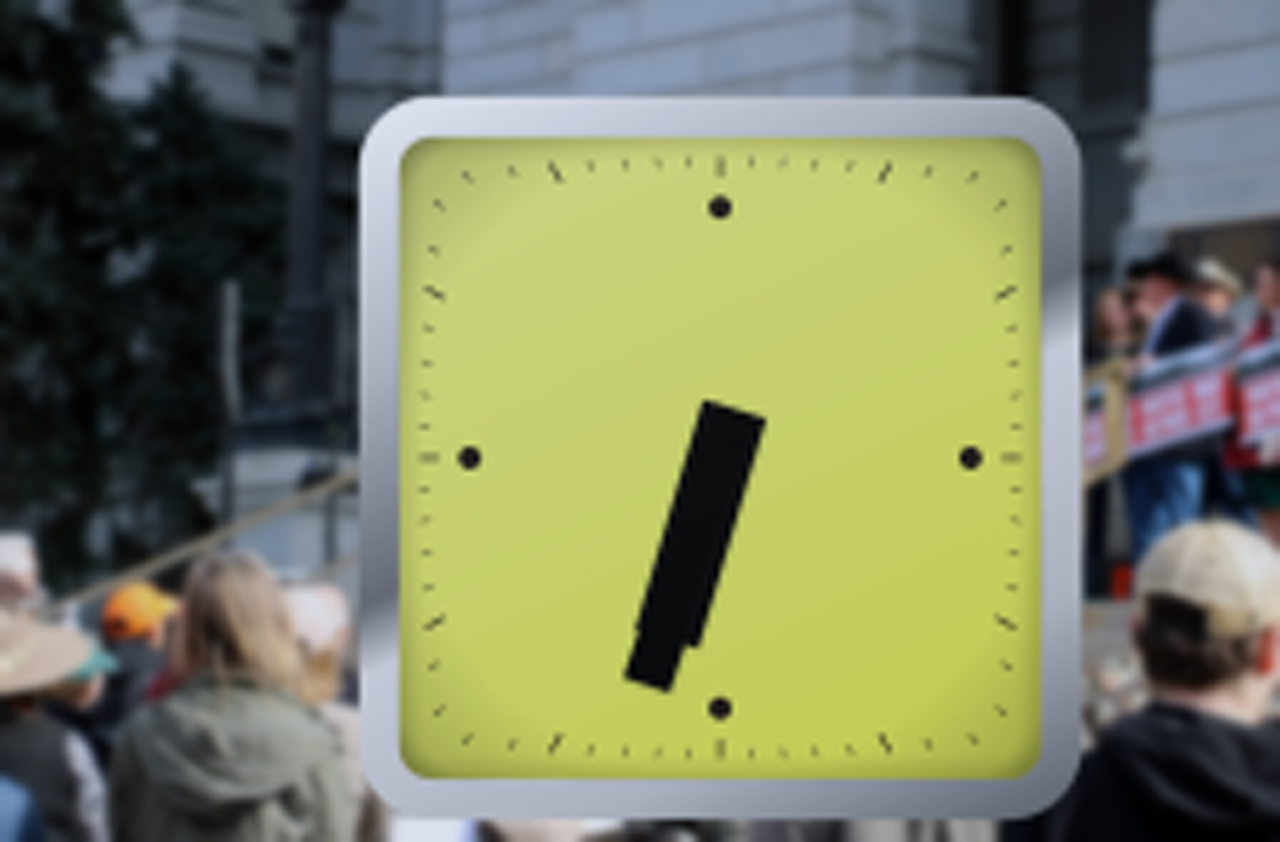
6:33
